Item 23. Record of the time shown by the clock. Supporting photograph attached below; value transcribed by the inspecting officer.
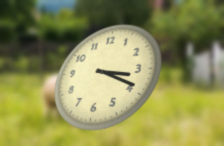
3:19
